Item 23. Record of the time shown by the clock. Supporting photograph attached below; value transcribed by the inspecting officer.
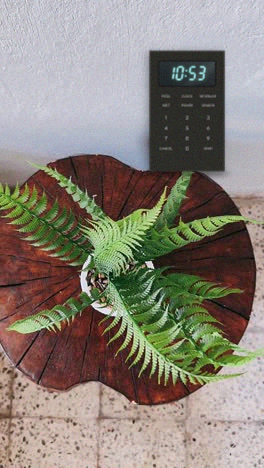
10:53
